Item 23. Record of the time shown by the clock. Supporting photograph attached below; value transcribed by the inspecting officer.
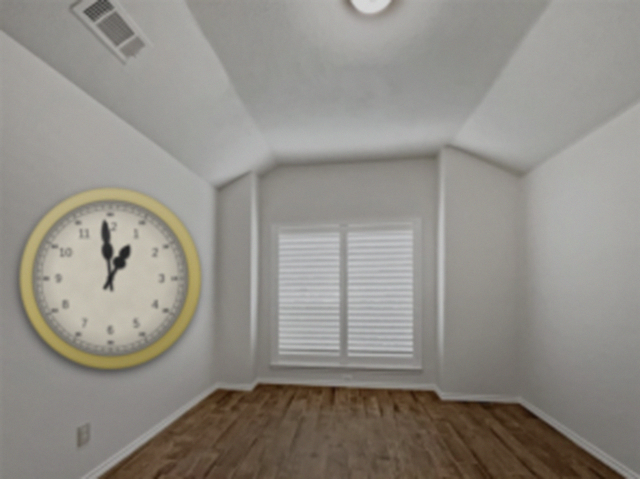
12:59
